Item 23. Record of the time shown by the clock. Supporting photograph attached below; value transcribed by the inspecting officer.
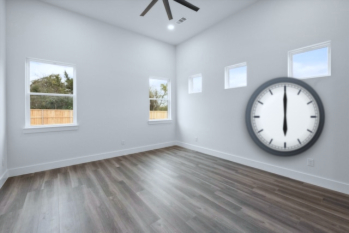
6:00
